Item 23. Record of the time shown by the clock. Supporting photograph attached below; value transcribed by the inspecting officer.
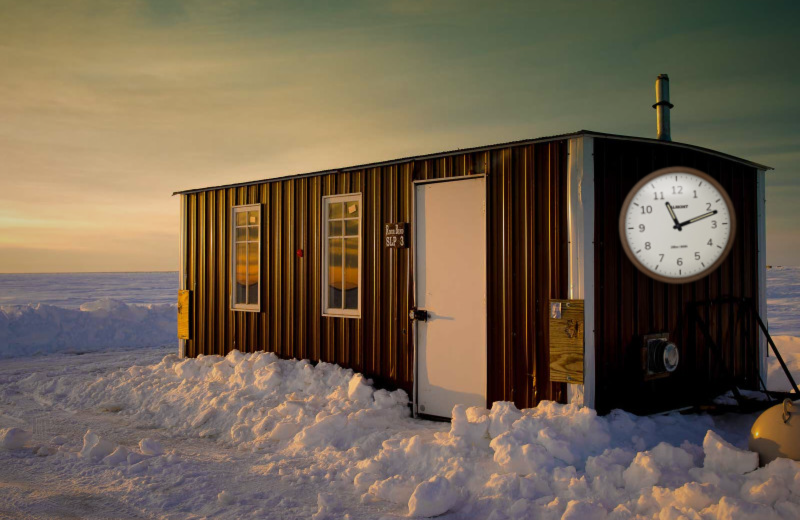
11:12
